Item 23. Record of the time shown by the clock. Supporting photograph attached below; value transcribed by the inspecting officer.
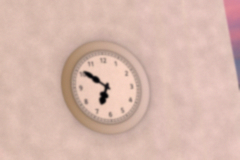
6:51
